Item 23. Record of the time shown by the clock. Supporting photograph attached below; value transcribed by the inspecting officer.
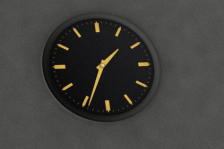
1:34
